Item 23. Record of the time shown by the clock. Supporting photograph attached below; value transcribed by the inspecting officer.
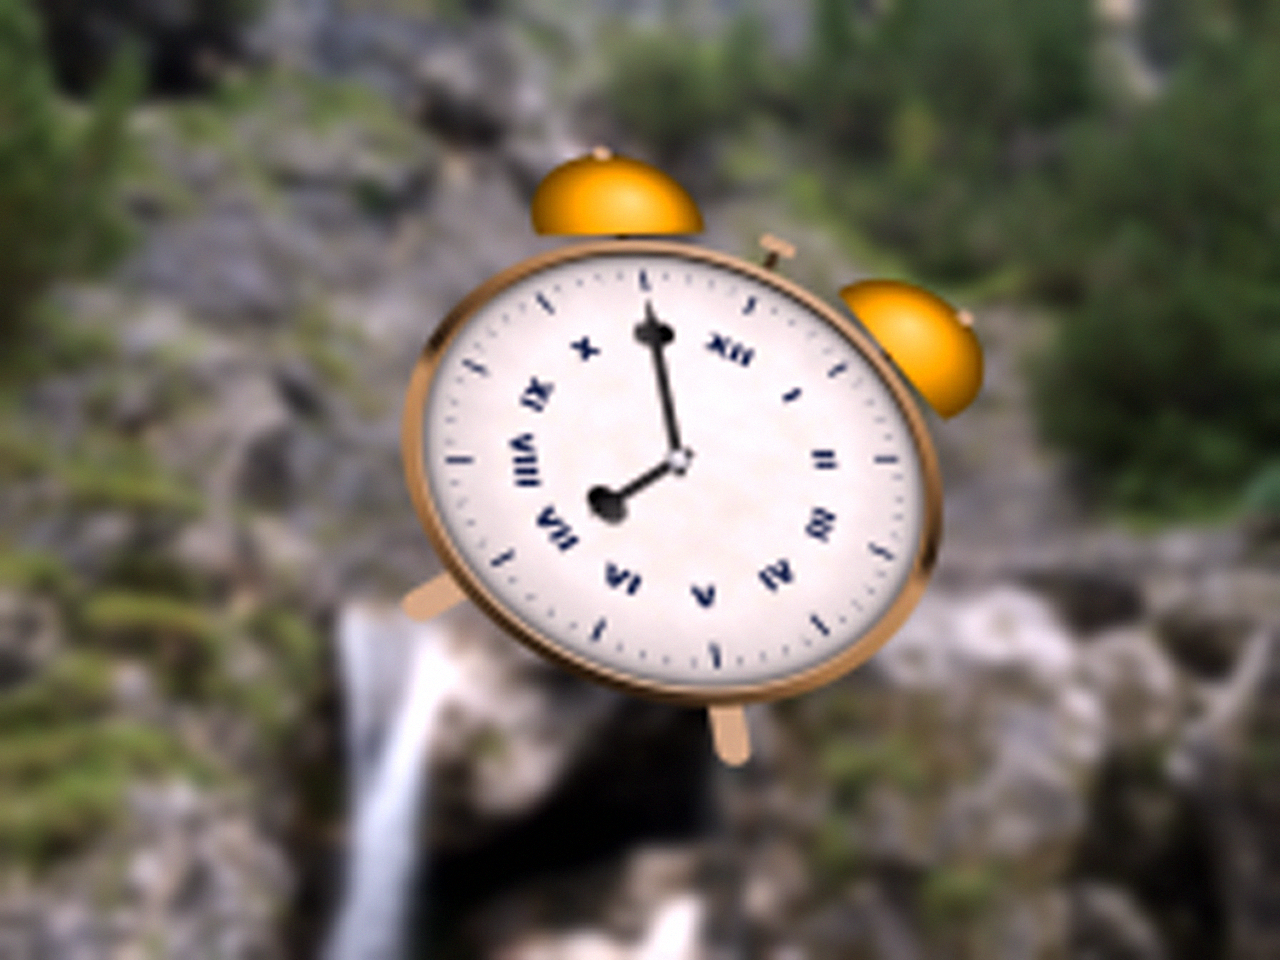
6:55
